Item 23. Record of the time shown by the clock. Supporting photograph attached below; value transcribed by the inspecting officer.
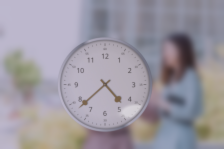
4:38
